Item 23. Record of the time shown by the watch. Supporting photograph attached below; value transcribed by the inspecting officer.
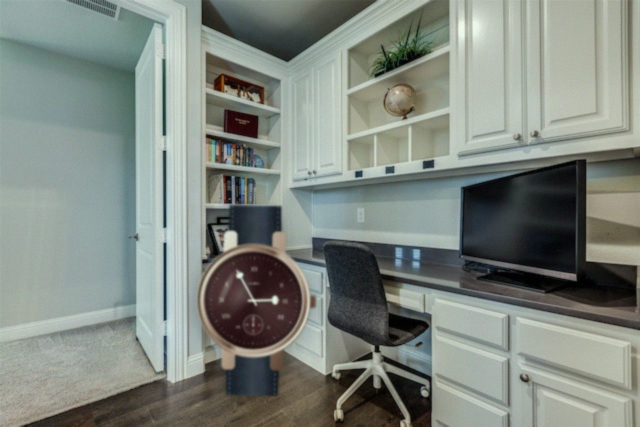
2:55
